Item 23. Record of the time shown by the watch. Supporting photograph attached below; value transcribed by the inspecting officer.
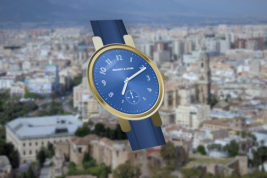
7:11
